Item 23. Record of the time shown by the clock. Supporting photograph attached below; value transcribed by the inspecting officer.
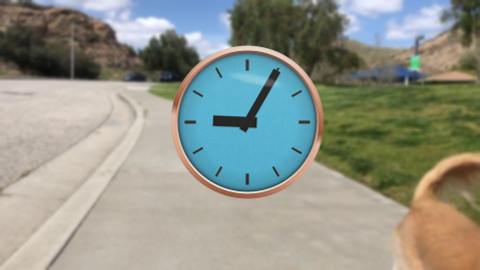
9:05
